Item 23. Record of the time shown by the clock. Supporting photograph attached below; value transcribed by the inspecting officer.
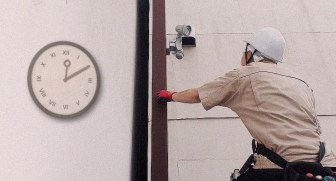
12:10
